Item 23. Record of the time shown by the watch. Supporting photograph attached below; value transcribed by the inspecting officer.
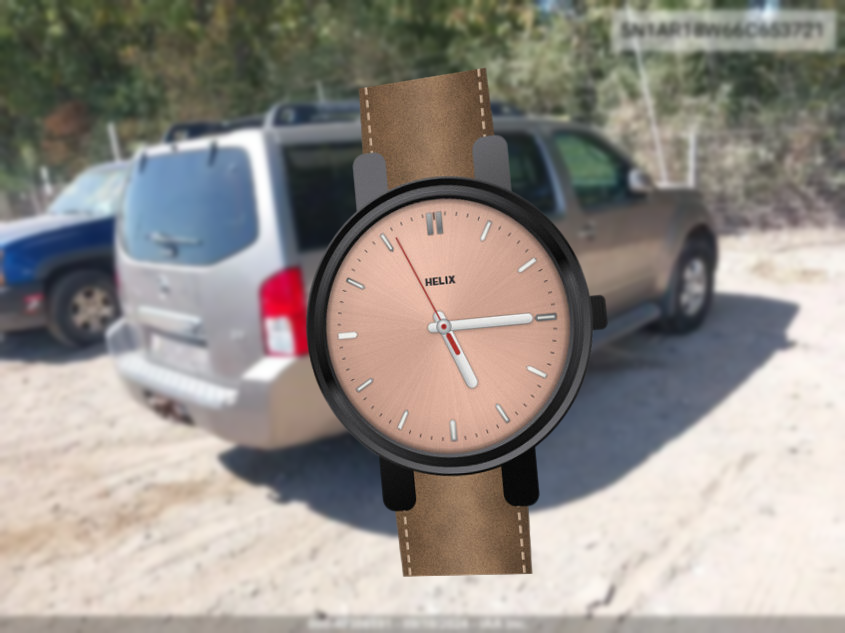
5:14:56
